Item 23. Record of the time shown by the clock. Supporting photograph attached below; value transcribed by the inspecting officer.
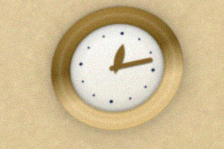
12:12
